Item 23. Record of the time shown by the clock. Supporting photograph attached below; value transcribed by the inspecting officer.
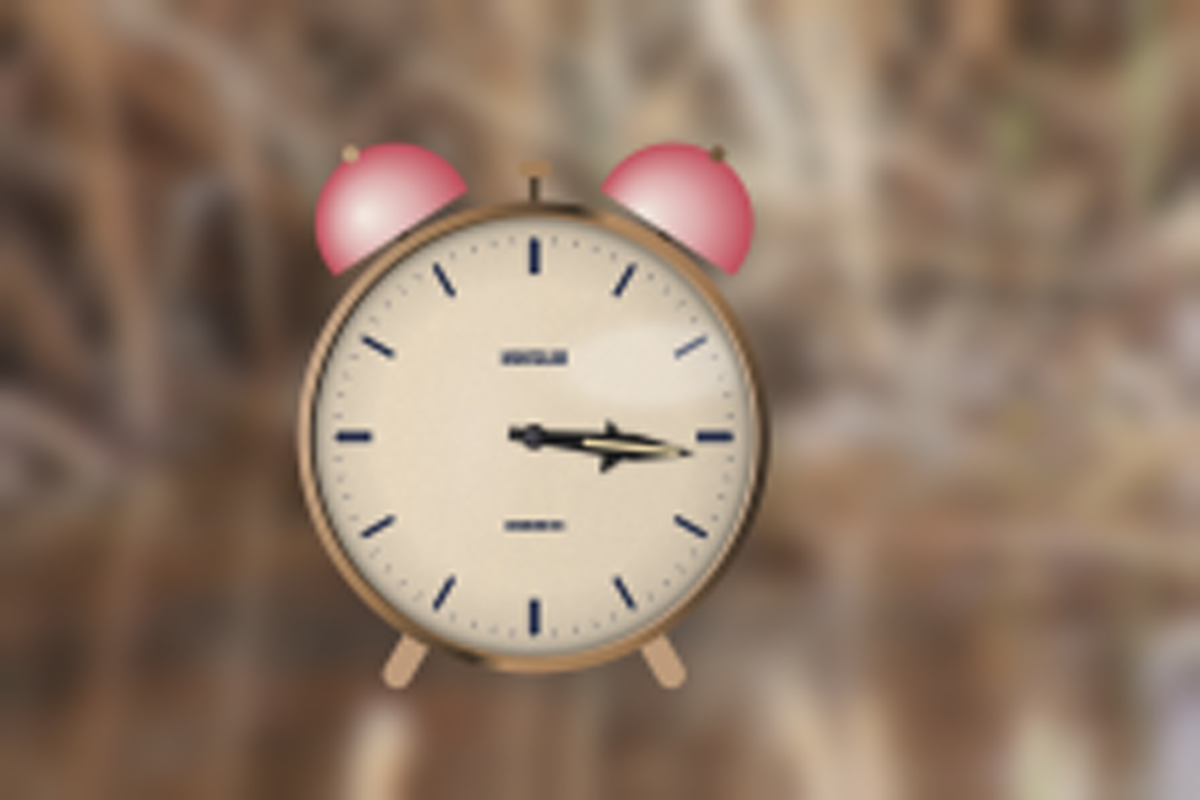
3:16
